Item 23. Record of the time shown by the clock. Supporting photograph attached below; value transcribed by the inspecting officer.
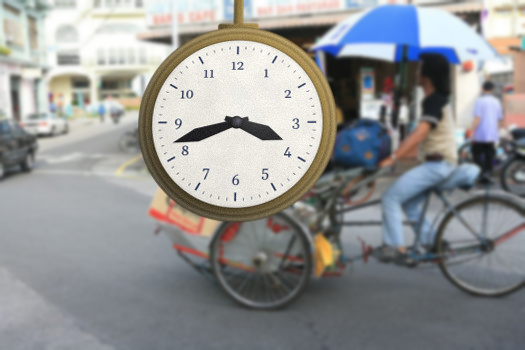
3:42
